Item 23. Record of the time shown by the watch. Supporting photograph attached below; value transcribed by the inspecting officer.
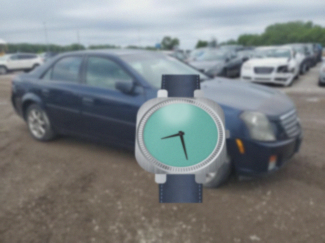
8:28
